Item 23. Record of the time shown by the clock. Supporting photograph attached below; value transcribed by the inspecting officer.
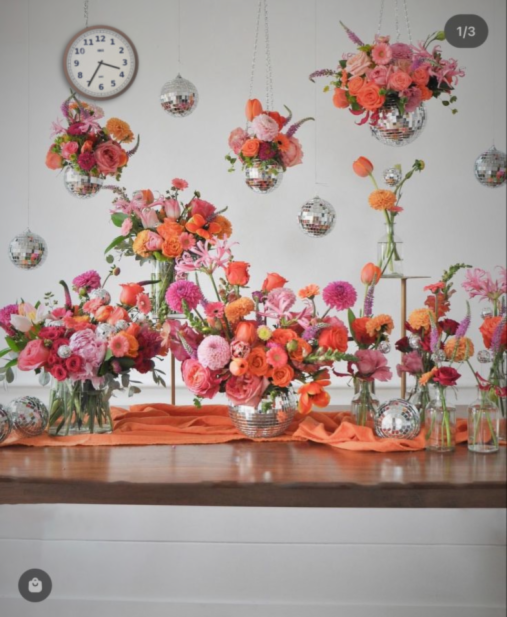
3:35
